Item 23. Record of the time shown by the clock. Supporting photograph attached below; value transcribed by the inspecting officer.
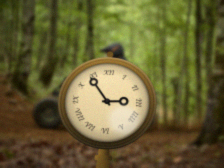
2:54
